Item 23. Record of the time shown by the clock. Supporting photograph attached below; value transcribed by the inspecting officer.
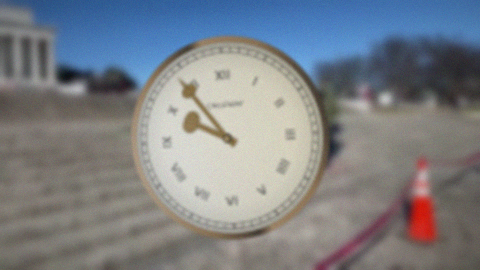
9:54
